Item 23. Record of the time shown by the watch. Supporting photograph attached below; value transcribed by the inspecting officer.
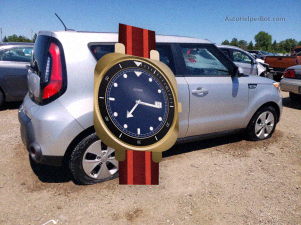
7:16
